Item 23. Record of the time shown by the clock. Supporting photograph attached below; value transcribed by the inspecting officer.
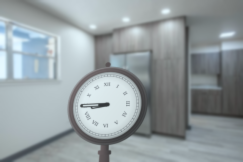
8:45
